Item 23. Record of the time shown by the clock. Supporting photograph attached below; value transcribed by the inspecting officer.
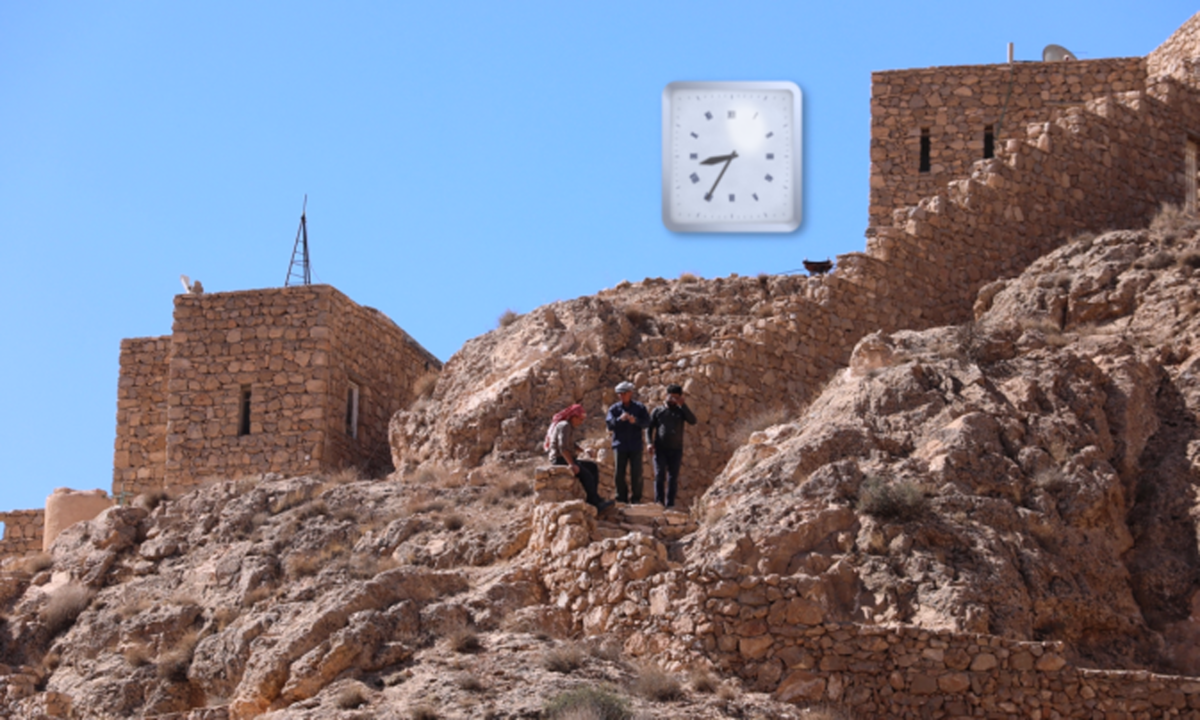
8:35
